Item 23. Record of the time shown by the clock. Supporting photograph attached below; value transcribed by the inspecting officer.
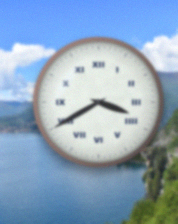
3:40
